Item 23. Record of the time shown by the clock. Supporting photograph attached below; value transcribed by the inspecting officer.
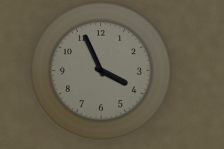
3:56
